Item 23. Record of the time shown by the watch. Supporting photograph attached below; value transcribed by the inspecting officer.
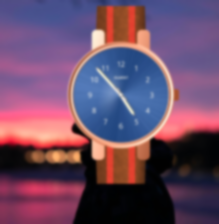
4:53
